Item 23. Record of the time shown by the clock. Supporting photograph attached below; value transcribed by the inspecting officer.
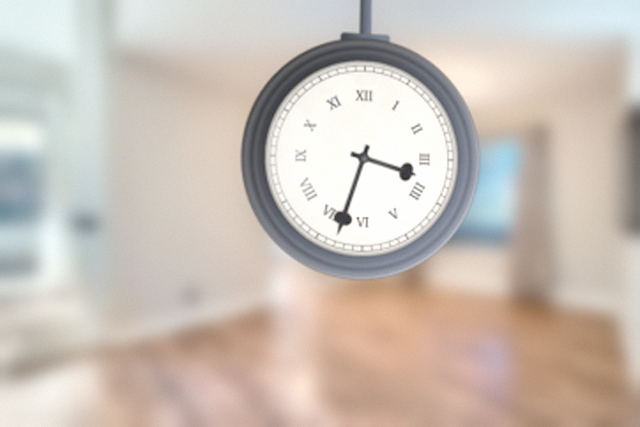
3:33
